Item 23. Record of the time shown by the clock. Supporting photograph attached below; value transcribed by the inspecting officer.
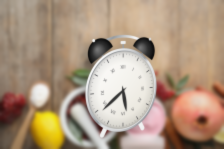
5:39
